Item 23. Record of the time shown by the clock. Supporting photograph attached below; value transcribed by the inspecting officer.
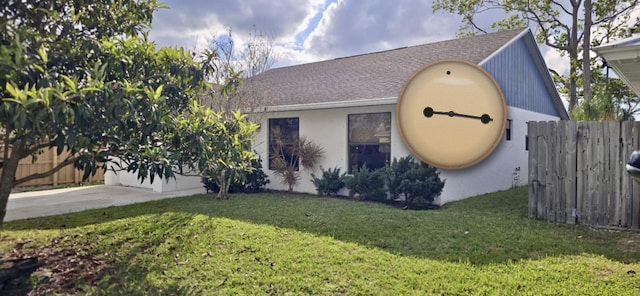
9:17
